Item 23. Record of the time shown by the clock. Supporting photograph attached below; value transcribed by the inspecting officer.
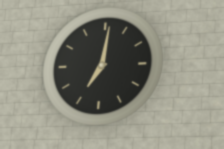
7:01
